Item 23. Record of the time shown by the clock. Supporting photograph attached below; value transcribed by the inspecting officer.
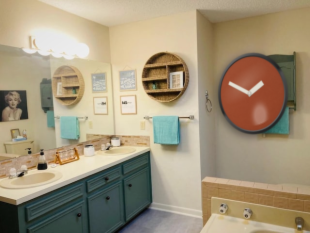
1:49
